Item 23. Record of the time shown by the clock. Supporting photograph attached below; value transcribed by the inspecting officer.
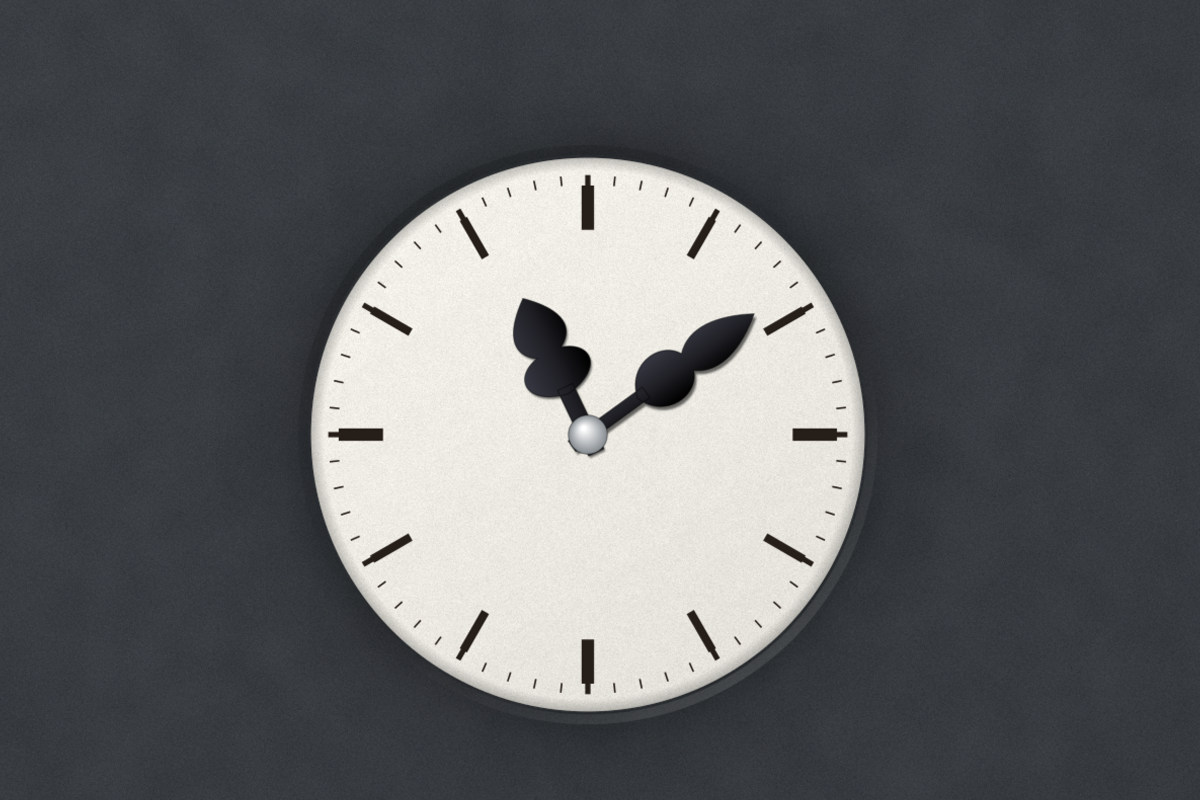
11:09
